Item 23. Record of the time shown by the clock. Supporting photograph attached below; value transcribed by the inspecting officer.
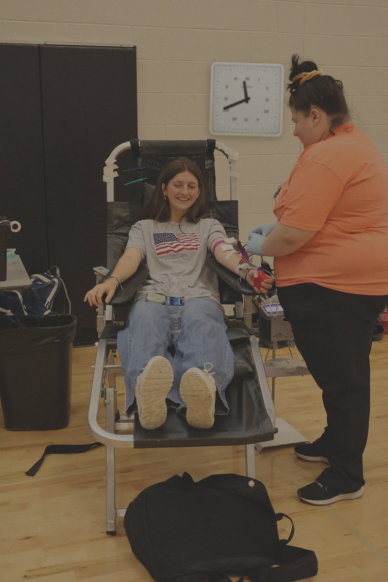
11:41
